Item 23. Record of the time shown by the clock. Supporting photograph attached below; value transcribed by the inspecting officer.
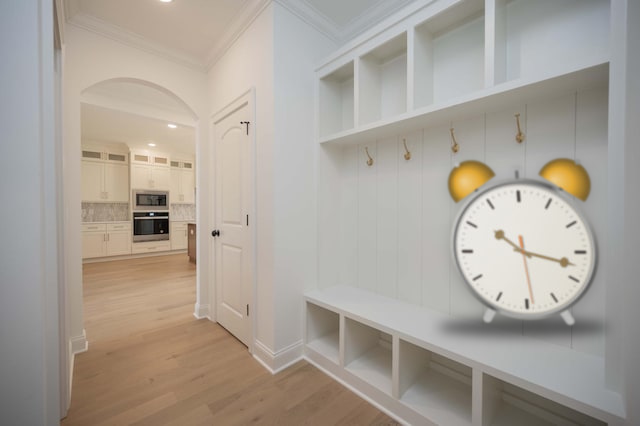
10:17:29
